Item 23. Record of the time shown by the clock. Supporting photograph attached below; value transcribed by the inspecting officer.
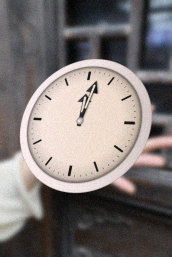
12:02
